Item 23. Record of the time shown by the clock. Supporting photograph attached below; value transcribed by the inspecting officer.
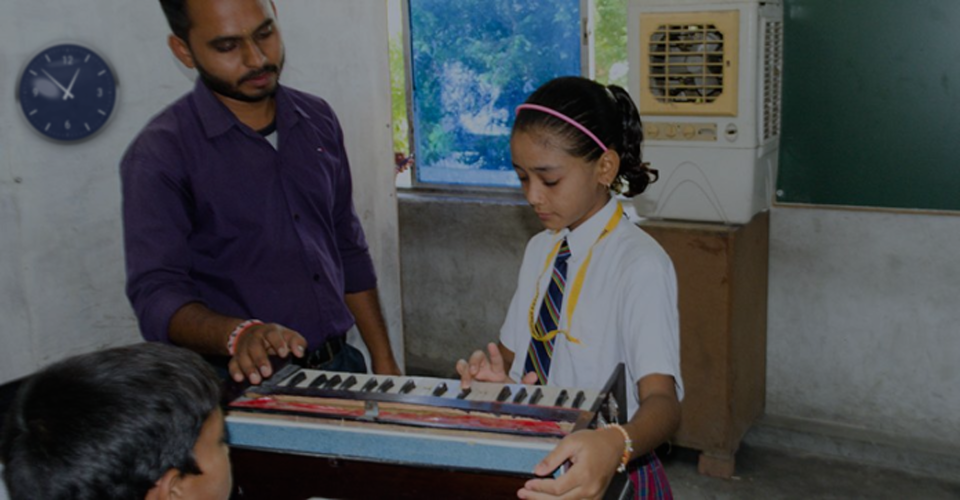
12:52
